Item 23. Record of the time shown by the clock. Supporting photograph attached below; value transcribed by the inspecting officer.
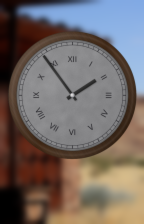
1:54
